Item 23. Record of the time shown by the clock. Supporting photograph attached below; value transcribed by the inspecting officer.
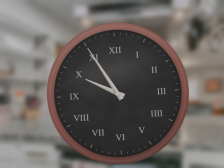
9:55
